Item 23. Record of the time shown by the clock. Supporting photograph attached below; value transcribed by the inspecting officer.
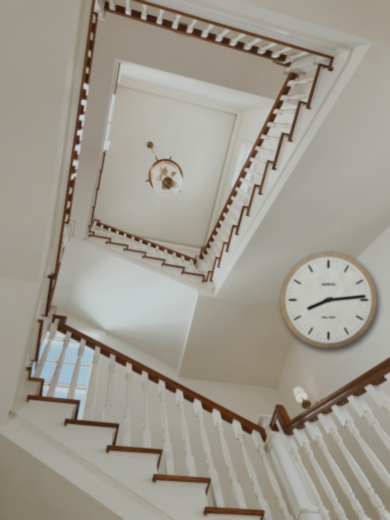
8:14
